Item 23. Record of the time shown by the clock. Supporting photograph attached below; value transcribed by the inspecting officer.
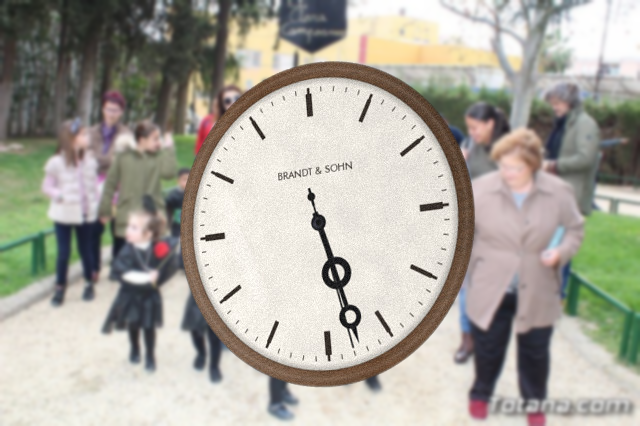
5:27:28
